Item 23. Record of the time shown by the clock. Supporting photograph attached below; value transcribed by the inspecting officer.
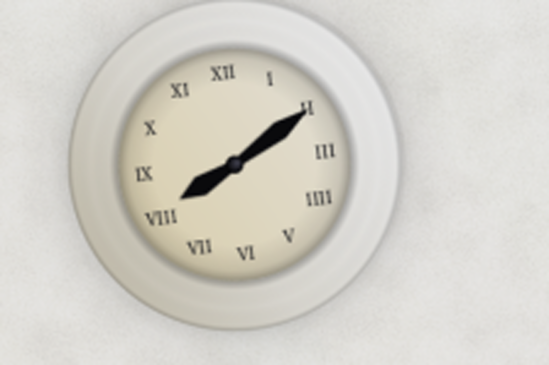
8:10
